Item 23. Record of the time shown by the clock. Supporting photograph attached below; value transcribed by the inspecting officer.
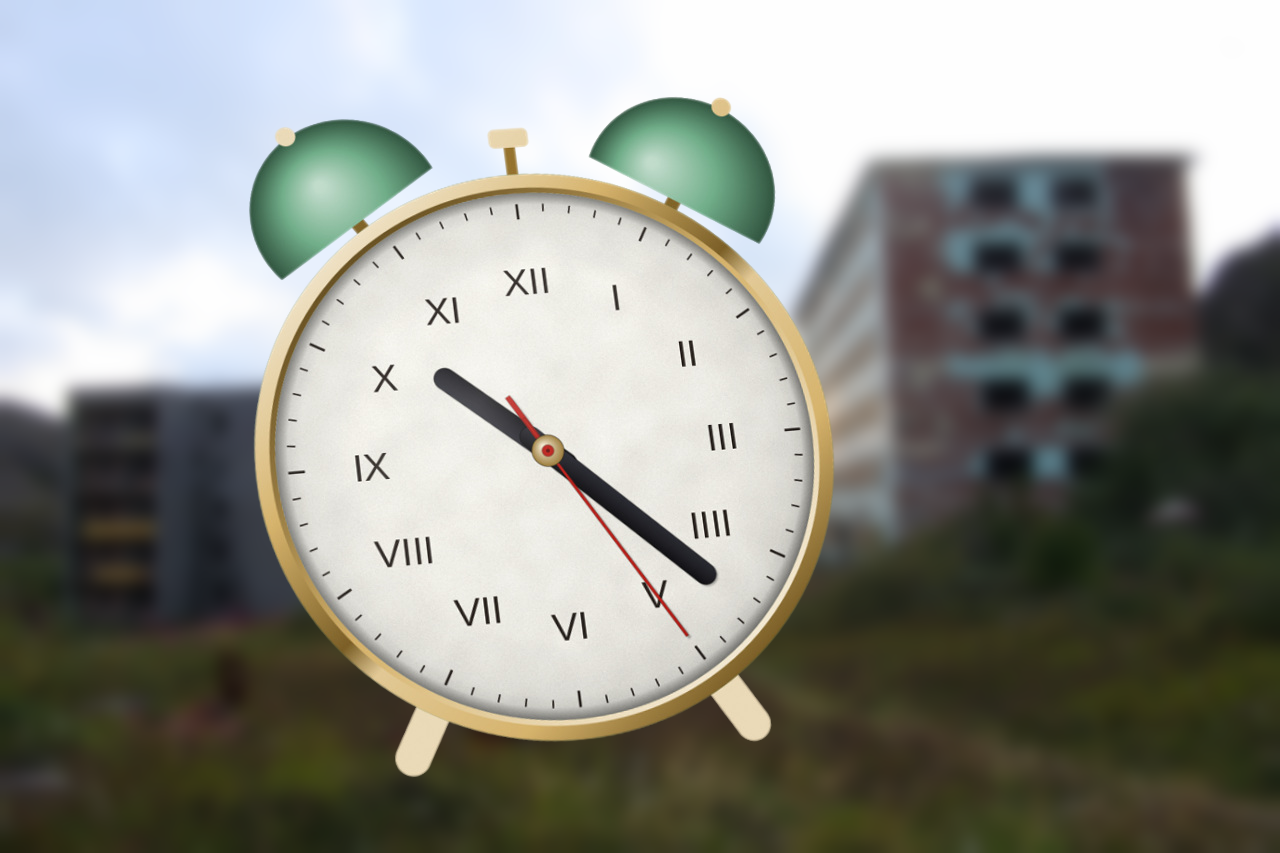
10:22:25
